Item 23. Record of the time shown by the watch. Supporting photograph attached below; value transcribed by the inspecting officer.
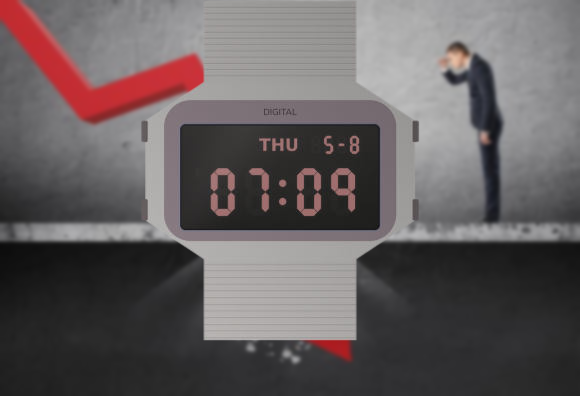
7:09
